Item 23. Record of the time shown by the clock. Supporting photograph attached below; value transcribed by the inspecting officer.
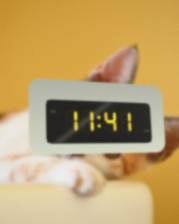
11:41
